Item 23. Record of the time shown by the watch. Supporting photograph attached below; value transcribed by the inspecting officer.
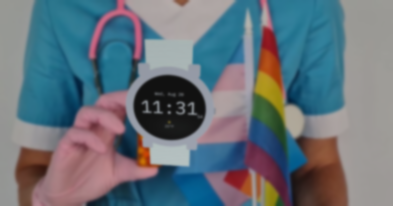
11:31
